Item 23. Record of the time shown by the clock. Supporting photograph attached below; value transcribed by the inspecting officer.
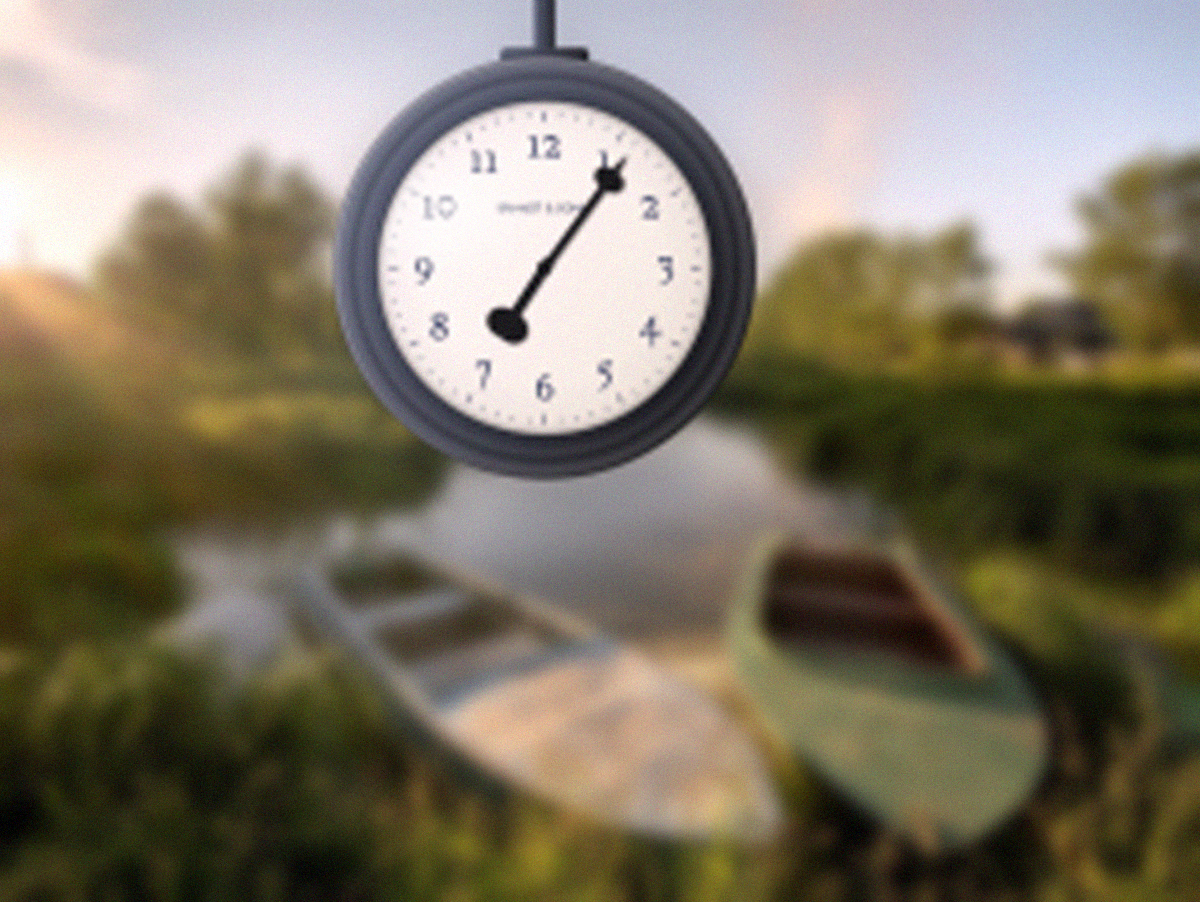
7:06
